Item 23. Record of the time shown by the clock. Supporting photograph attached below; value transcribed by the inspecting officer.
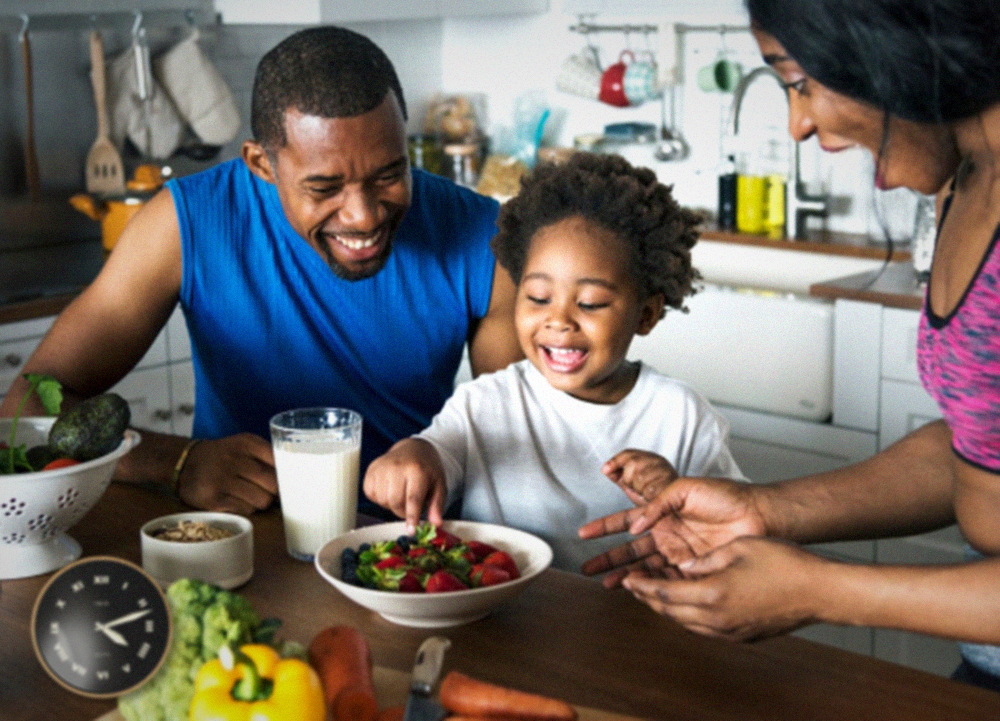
4:12
